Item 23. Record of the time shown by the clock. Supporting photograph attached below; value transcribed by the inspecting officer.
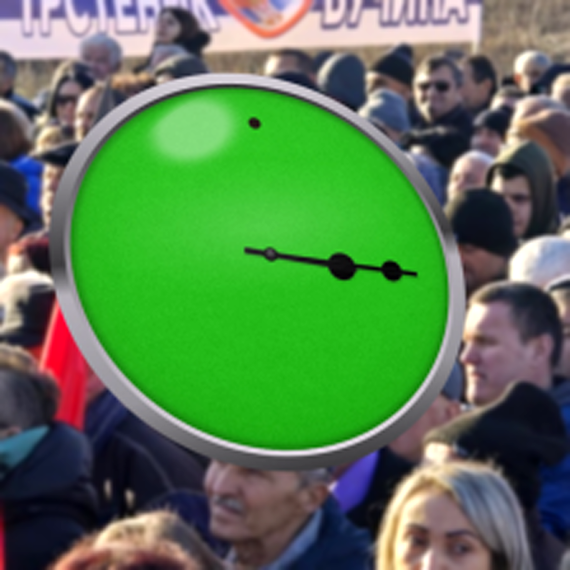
3:16
